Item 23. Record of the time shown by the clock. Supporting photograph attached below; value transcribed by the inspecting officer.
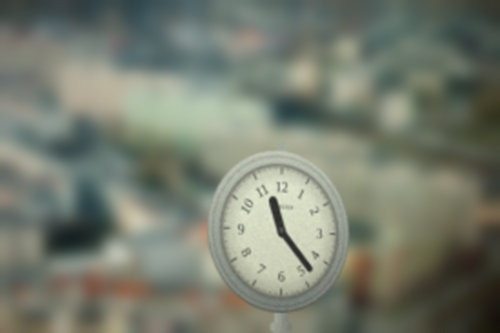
11:23
